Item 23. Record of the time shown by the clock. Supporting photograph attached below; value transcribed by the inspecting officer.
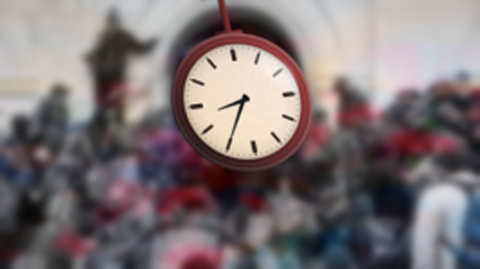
8:35
